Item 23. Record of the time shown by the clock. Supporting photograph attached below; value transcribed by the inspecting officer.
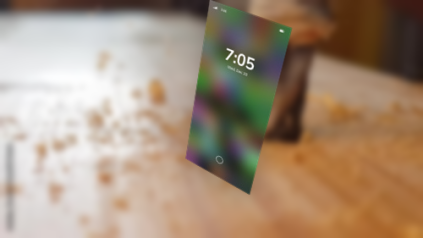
7:05
